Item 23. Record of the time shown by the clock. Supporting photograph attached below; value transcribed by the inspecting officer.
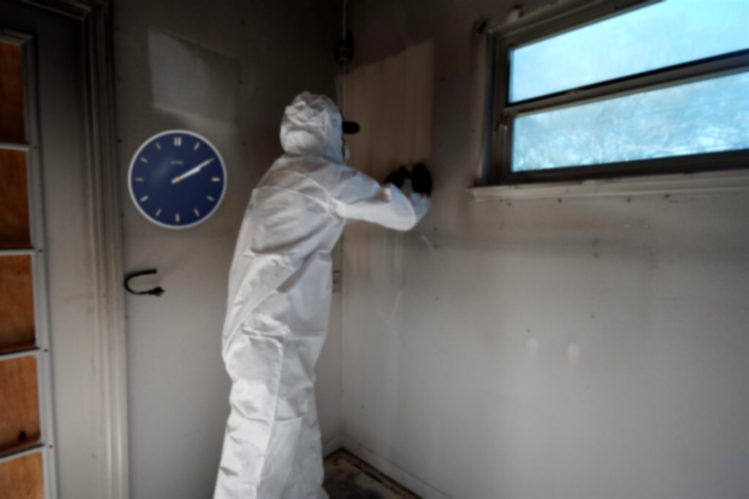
2:10
